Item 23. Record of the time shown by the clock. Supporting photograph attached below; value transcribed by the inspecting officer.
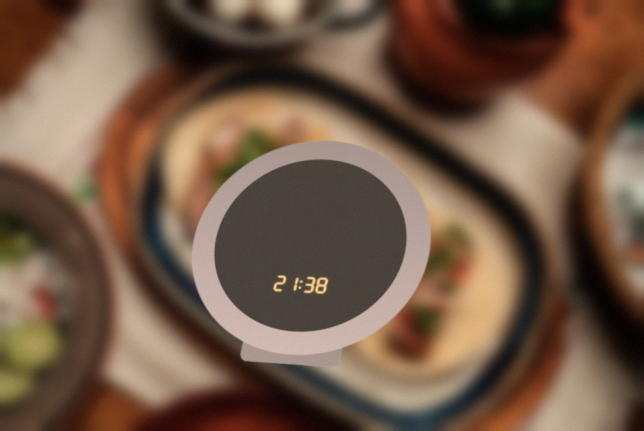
21:38
